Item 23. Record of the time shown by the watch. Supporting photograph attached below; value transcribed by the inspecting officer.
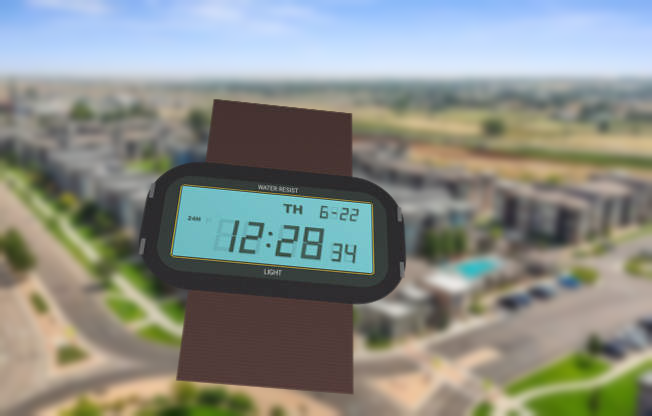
12:28:34
